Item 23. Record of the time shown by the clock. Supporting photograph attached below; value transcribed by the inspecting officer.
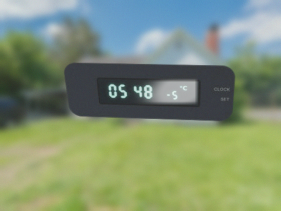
5:48
